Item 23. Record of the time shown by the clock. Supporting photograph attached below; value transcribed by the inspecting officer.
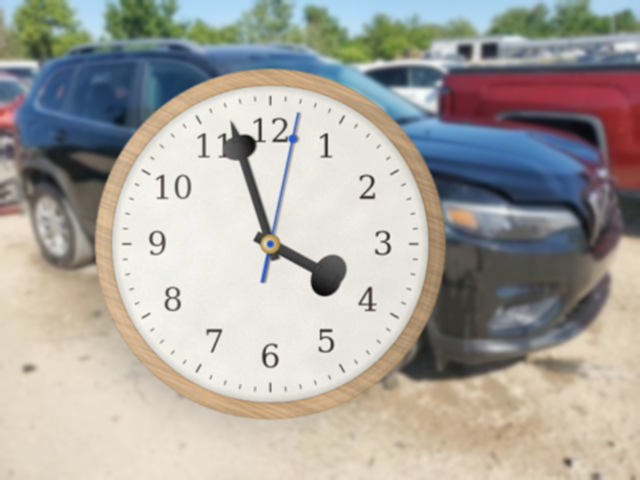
3:57:02
